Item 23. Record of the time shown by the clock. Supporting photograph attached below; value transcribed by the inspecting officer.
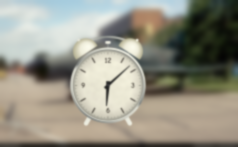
6:08
